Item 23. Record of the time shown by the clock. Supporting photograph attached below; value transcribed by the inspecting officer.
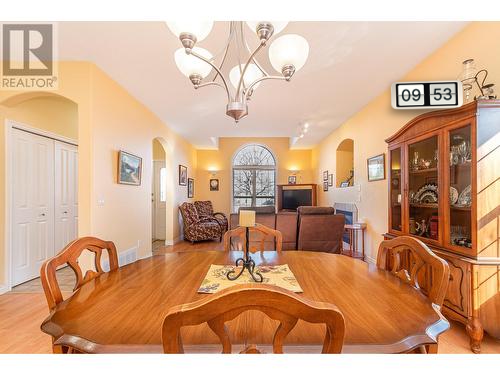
9:53
